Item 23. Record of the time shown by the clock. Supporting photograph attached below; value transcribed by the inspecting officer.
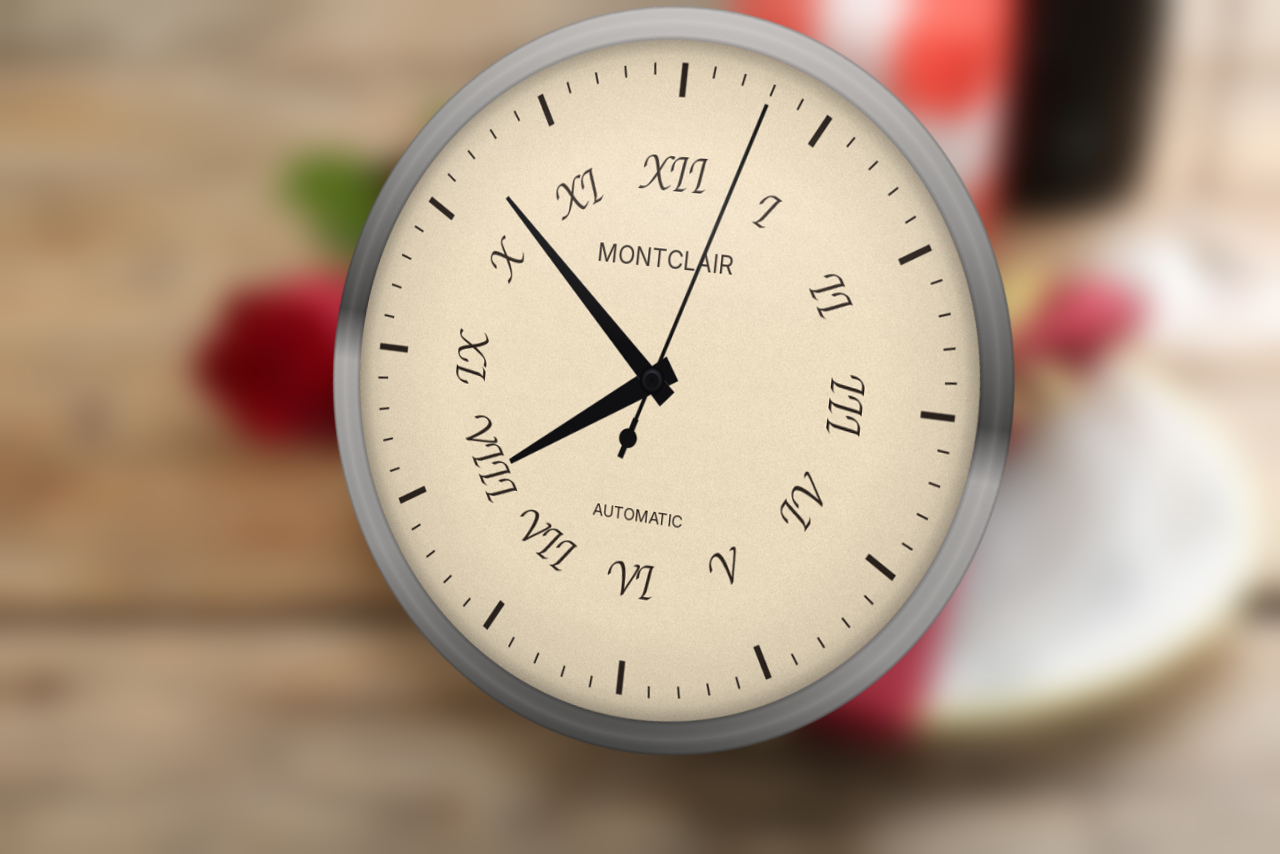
7:52:03
